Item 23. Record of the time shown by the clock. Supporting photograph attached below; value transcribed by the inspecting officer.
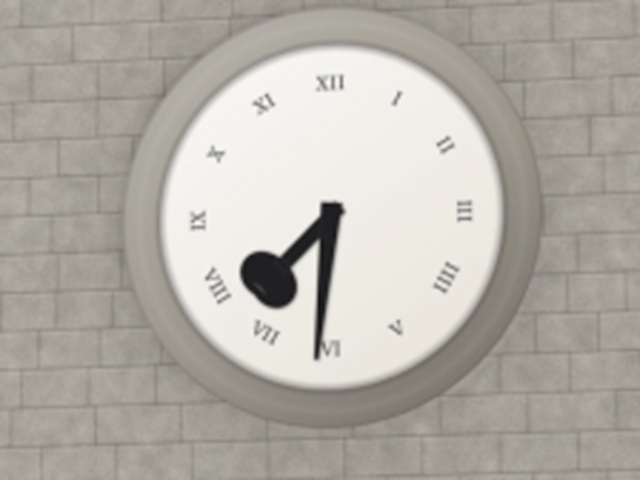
7:31
